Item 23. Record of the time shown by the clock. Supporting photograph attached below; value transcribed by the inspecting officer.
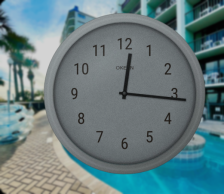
12:16
